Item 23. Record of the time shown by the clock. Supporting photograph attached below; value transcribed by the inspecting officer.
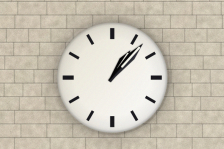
1:07
